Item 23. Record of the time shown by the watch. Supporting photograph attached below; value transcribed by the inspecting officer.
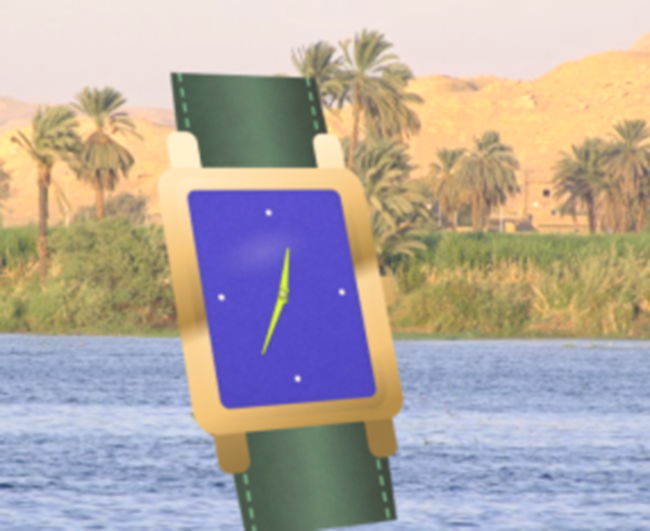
12:35
